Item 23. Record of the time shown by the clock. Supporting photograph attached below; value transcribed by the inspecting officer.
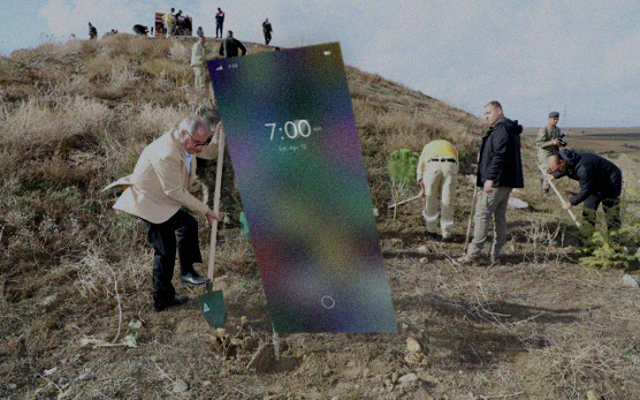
7:00
